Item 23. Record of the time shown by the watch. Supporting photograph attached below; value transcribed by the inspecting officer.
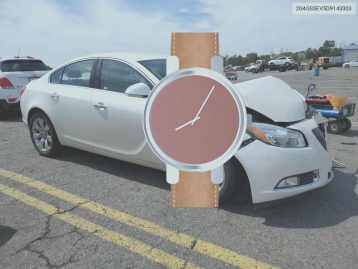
8:05
